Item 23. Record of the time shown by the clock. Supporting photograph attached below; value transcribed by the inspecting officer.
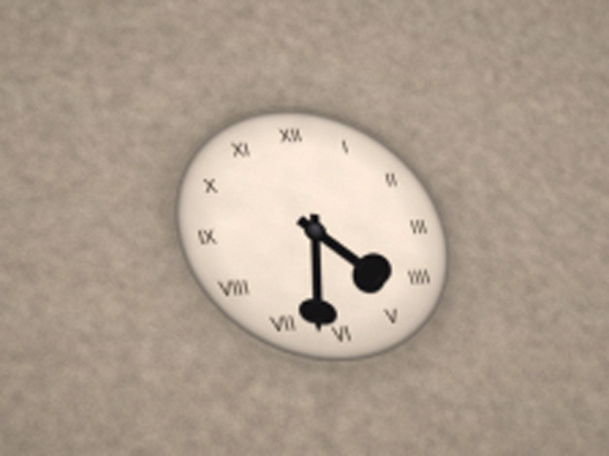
4:32
